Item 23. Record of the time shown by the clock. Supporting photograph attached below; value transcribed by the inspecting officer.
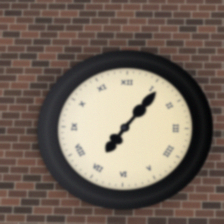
7:06
